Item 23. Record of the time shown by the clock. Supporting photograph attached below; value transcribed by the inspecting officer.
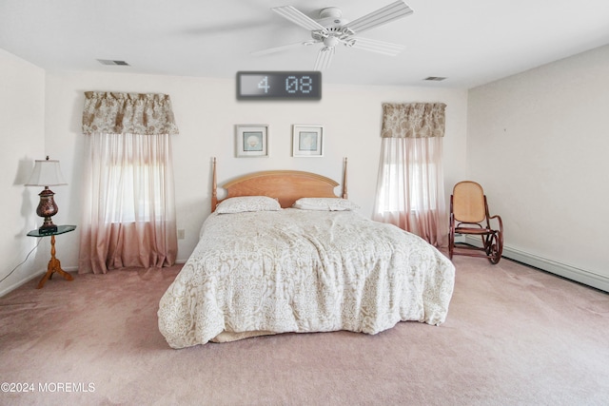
4:08
